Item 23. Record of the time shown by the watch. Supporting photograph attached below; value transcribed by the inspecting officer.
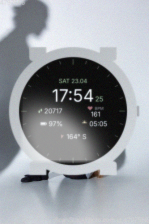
17:54
